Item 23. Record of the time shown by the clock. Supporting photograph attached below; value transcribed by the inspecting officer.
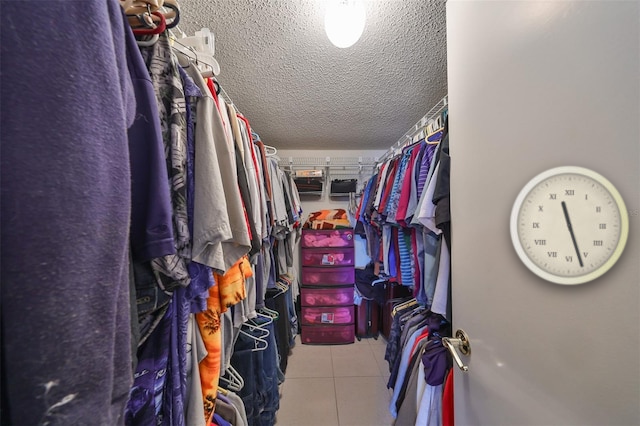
11:27
